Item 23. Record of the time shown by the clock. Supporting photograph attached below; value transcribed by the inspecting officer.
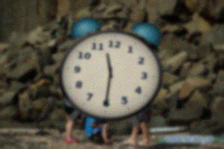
11:30
